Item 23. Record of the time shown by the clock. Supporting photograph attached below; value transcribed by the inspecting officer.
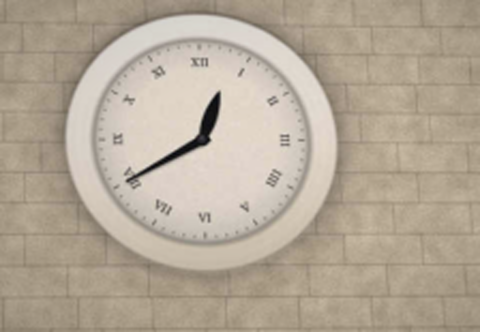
12:40
